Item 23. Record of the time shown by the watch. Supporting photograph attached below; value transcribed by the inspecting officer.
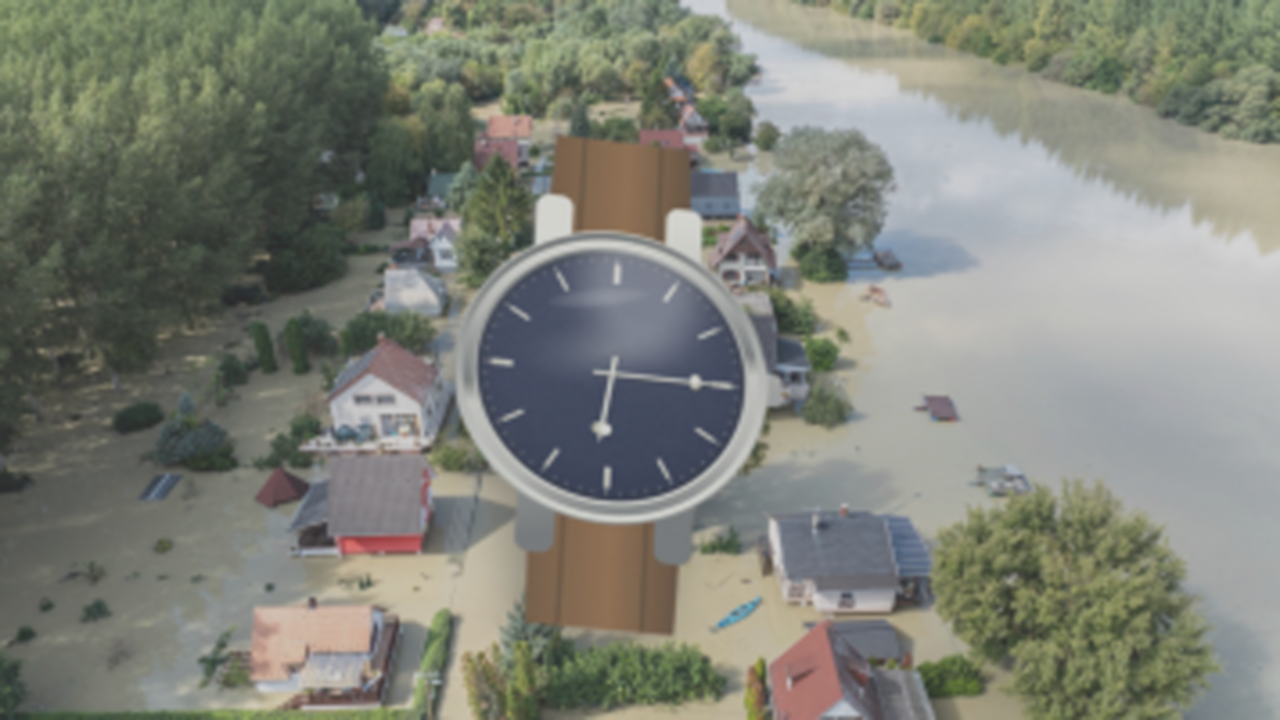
6:15
